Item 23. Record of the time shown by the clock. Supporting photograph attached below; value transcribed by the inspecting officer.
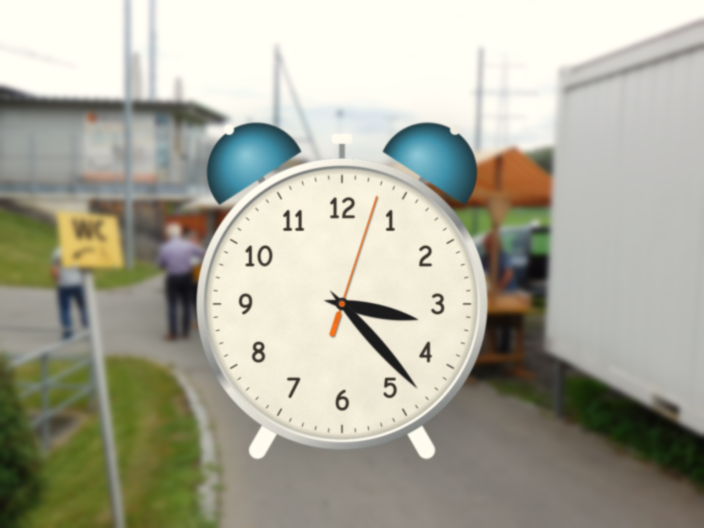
3:23:03
